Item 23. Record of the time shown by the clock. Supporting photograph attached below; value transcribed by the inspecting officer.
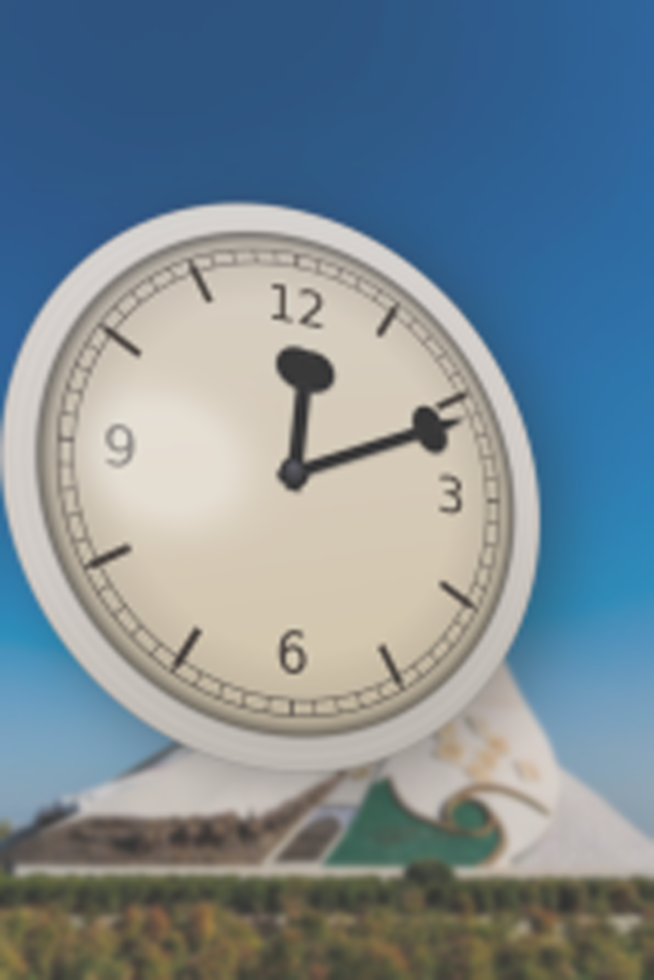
12:11
